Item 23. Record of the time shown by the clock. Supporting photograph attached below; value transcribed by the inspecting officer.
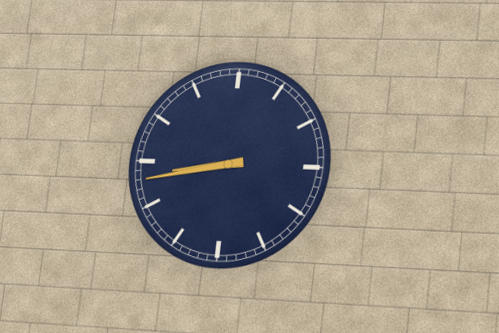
8:43
